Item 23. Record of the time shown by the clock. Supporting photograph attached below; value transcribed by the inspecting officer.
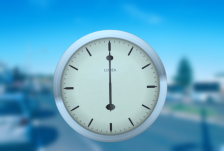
6:00
